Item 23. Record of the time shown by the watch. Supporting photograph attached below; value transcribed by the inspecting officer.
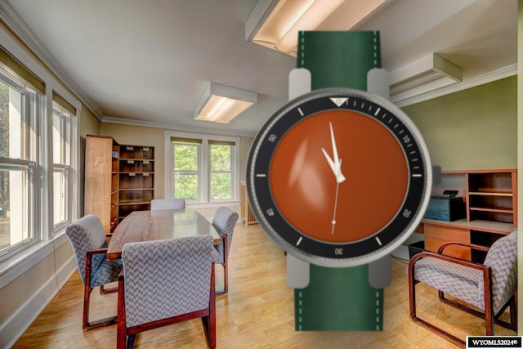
10:58:31
